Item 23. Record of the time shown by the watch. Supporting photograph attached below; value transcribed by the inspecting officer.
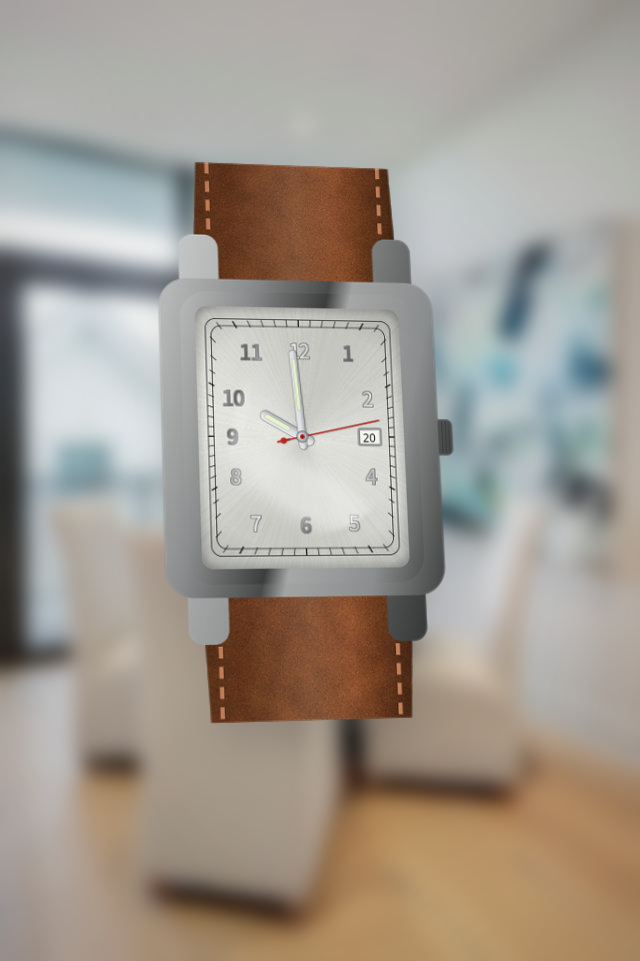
9:59:13
